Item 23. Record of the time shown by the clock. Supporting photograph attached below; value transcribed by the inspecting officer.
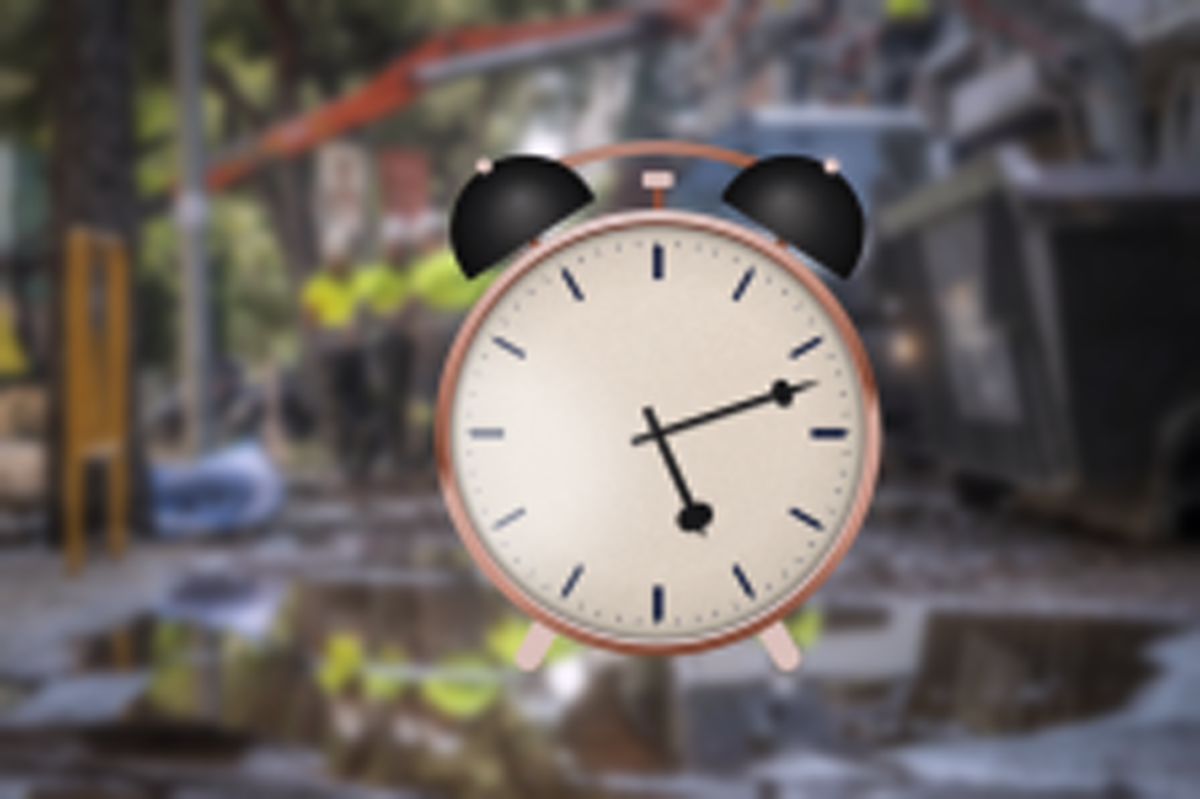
5:12
